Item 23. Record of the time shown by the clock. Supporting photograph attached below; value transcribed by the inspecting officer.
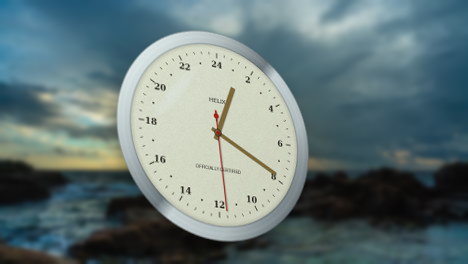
1:19:29
